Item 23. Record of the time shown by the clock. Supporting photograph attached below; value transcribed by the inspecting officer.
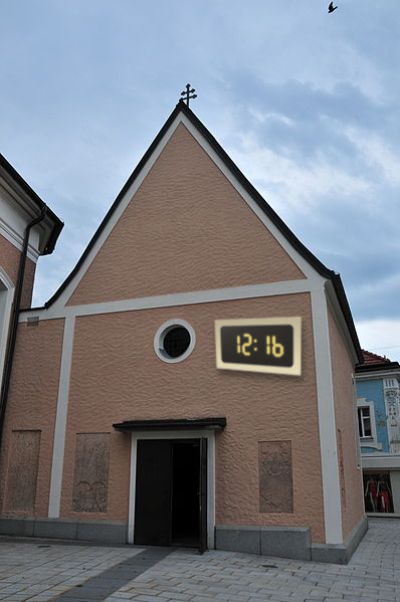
12:16
